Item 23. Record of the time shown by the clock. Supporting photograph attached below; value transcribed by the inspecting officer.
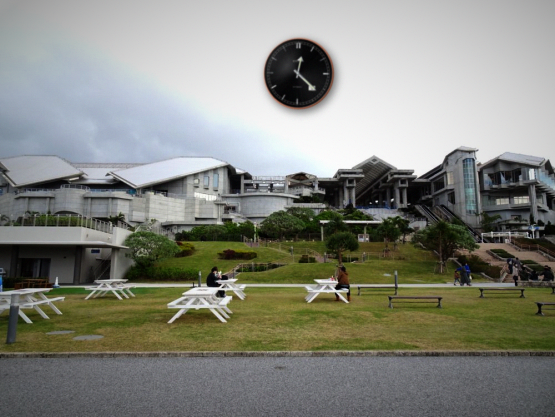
12:22
